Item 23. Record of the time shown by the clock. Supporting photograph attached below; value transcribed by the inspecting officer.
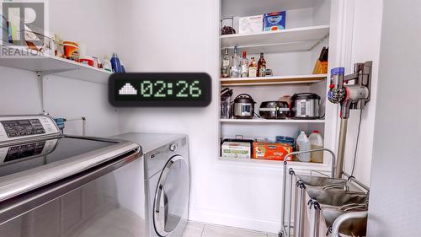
2:26
